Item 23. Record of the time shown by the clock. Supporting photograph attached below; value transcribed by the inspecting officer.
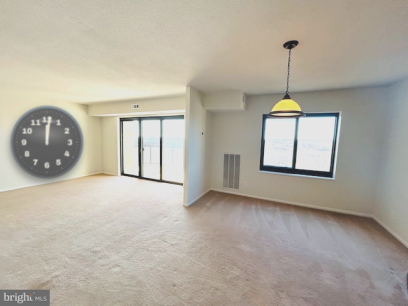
12:01
